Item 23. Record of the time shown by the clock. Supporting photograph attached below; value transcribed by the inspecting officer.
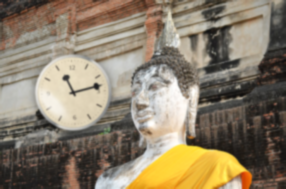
11:13
